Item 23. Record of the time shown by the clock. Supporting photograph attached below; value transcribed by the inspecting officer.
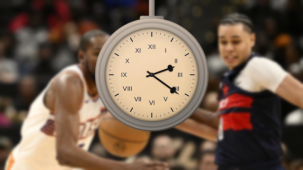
2:21
